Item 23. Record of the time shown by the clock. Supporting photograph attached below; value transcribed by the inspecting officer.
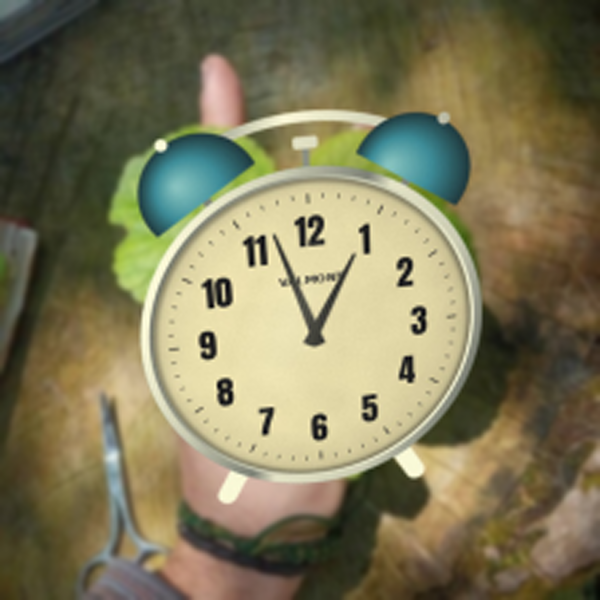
12:57
